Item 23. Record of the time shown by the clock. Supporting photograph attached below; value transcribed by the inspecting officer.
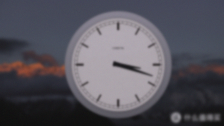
3:18
